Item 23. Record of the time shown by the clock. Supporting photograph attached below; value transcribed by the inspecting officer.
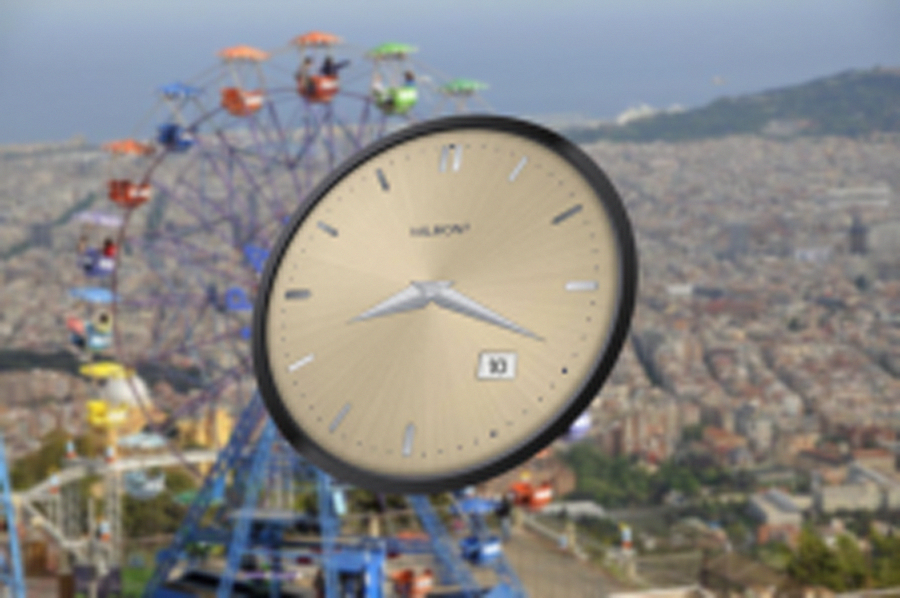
8:19
